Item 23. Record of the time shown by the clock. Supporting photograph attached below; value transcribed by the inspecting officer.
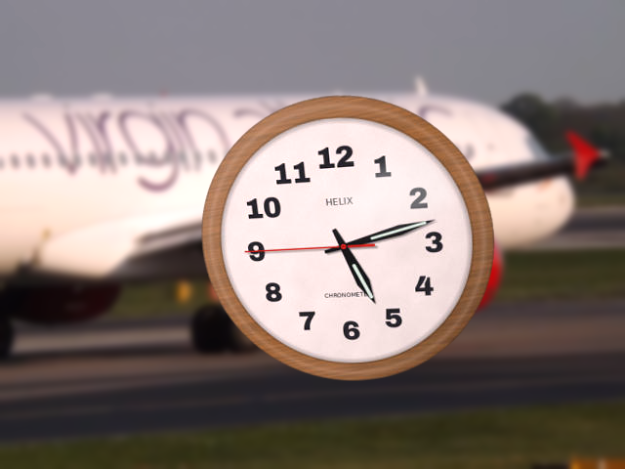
5:12:45
